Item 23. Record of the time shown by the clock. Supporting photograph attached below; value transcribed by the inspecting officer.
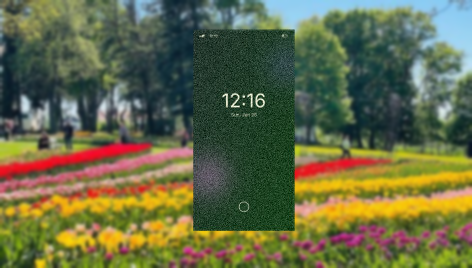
12:16
